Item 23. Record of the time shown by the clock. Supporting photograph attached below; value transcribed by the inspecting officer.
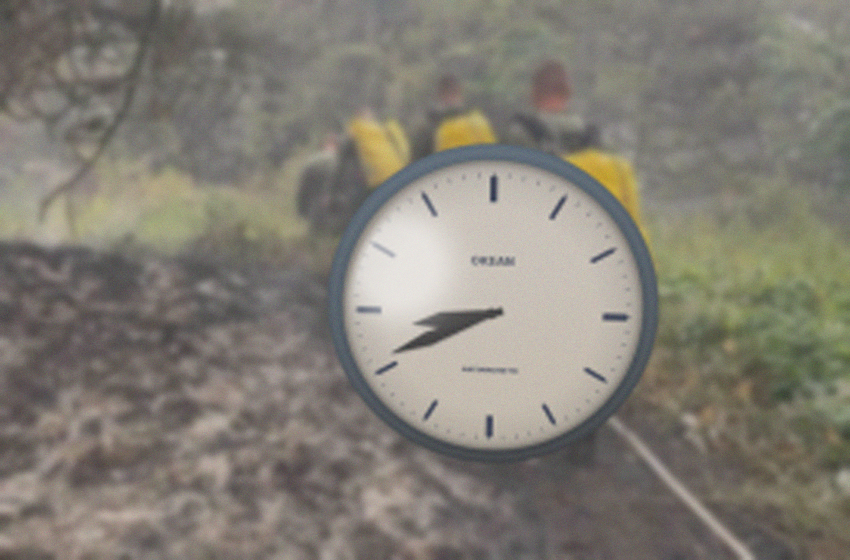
8:41
